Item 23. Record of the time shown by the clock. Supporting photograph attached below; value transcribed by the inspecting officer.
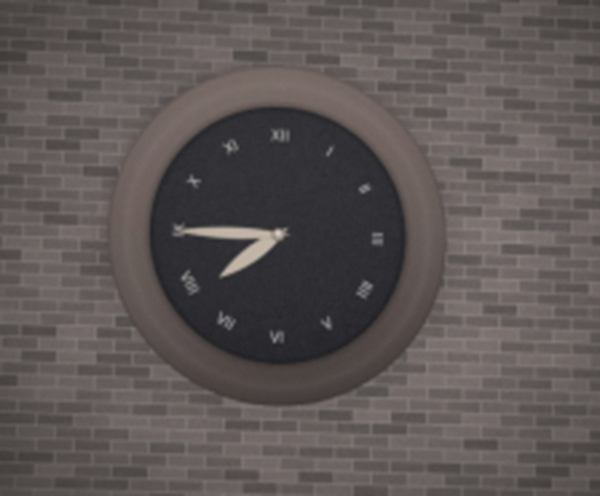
7:45
